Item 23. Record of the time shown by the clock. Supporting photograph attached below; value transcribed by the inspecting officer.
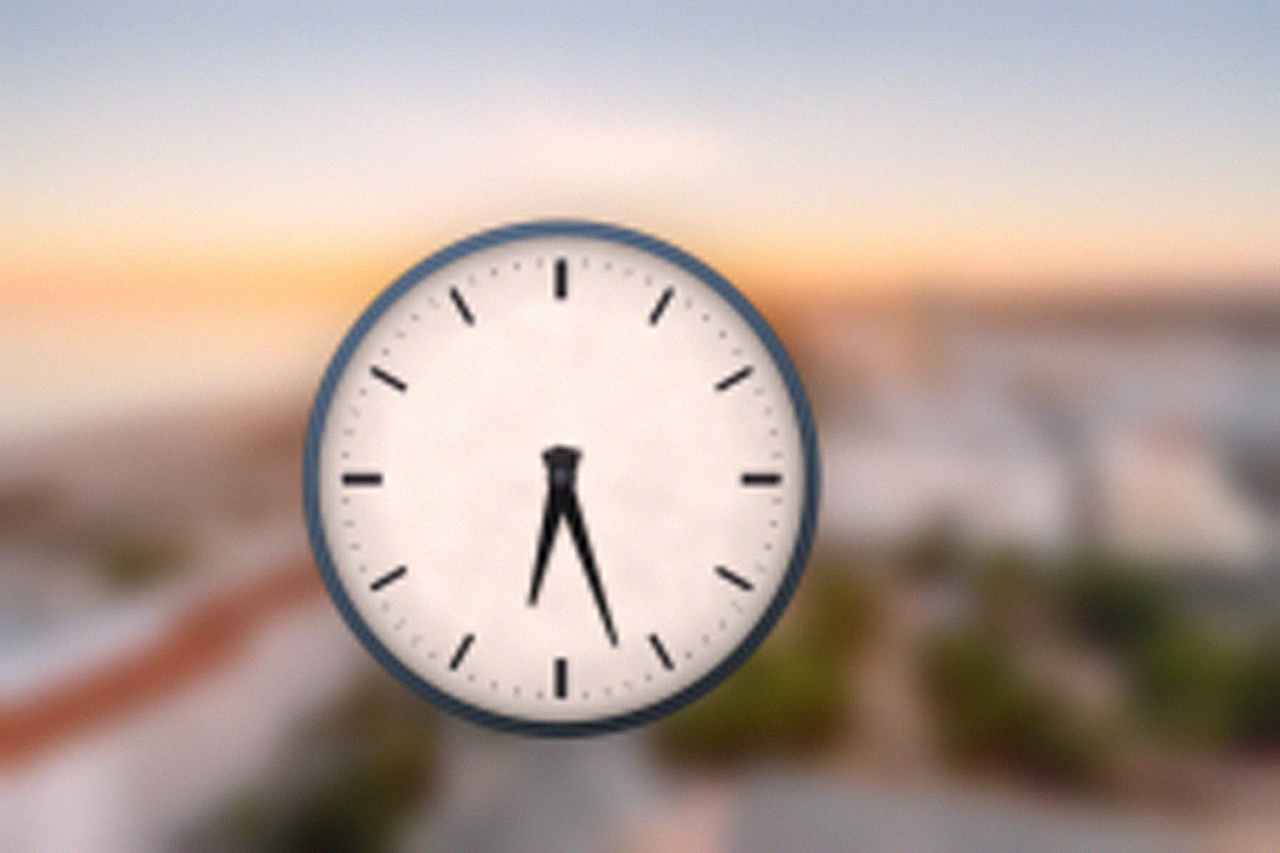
6:27
